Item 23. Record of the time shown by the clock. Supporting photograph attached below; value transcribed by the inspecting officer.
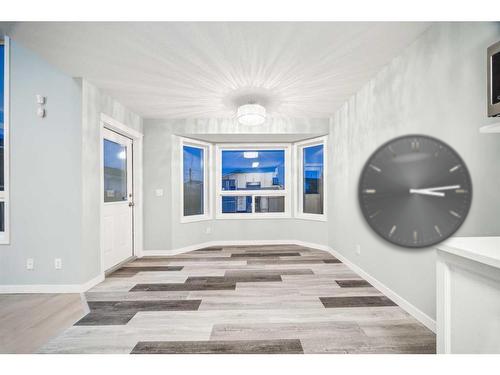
3:14
